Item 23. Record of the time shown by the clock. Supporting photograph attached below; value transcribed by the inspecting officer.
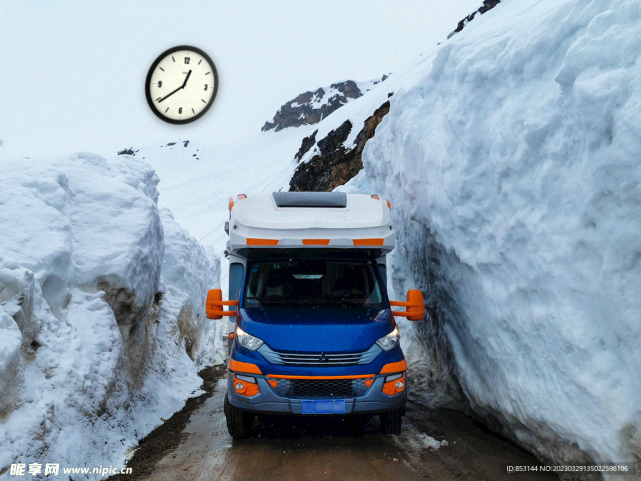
12:39
